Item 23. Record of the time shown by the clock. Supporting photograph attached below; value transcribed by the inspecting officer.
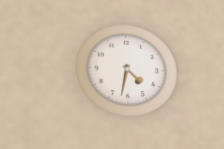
4:32
